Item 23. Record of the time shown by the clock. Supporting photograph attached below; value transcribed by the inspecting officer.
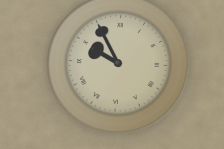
9:55
